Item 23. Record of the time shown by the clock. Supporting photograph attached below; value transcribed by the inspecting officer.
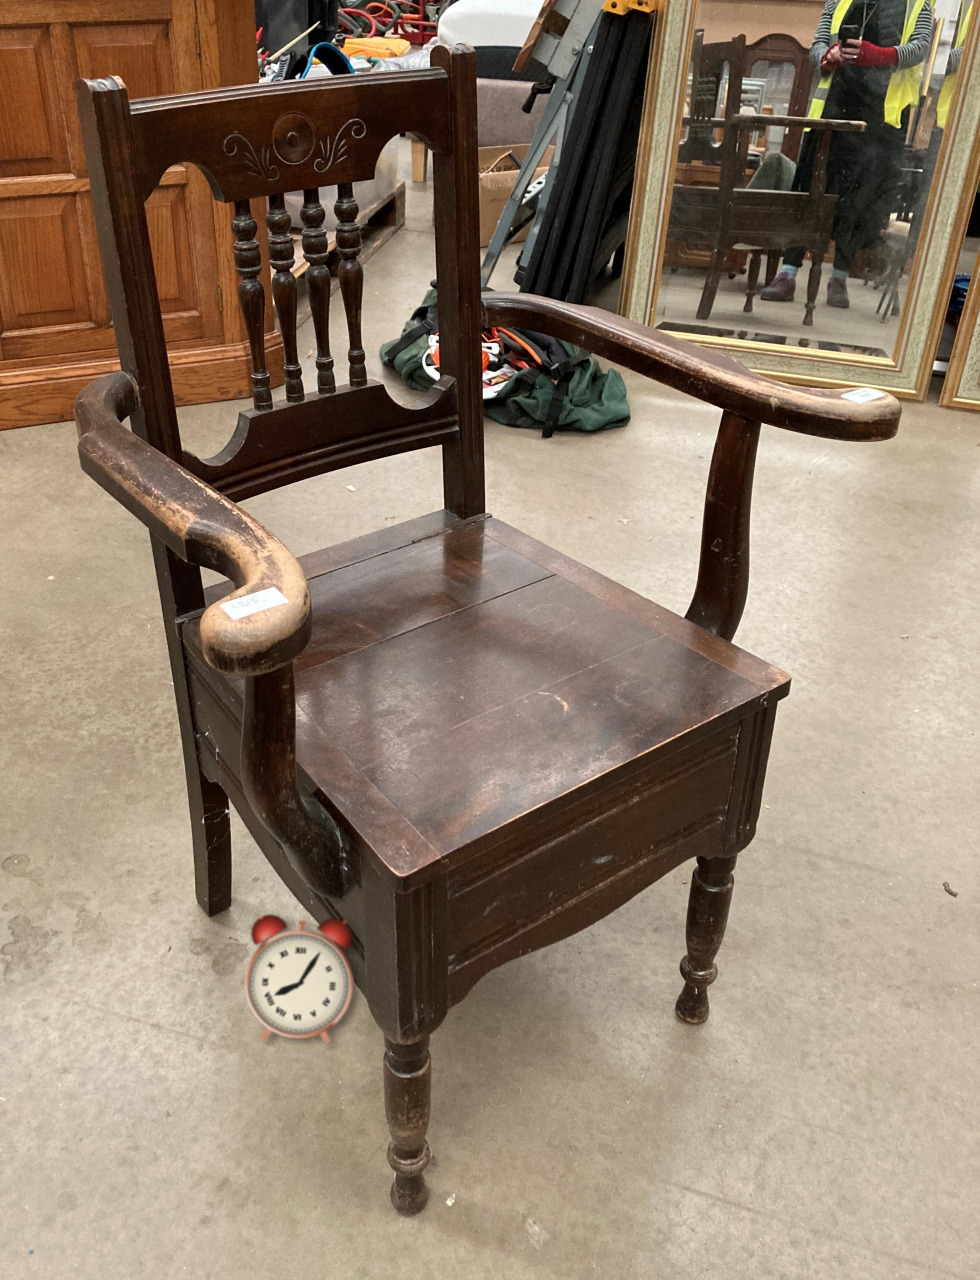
8:05
